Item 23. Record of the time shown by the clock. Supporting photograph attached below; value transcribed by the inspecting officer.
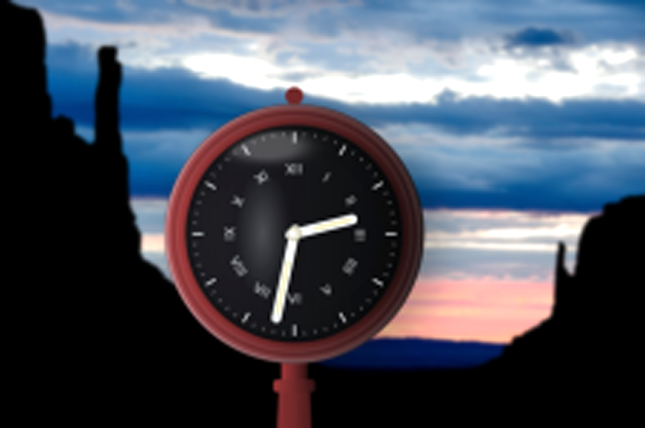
2:32
